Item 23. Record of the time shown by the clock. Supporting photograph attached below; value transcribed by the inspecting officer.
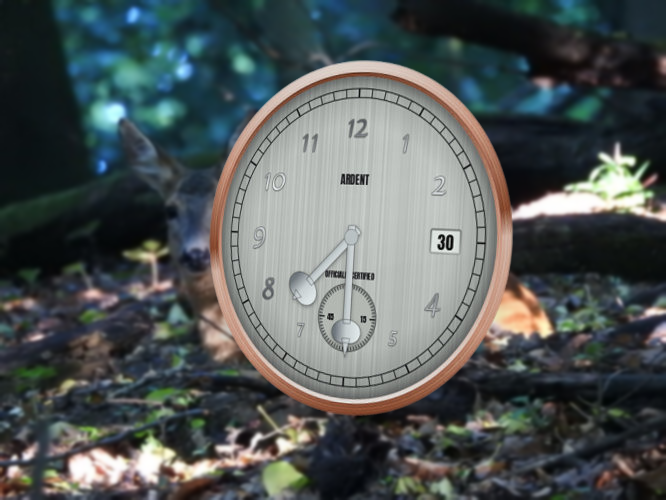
7:30
